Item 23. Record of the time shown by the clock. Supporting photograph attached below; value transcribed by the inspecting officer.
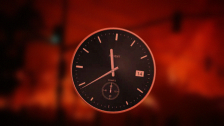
11:39
